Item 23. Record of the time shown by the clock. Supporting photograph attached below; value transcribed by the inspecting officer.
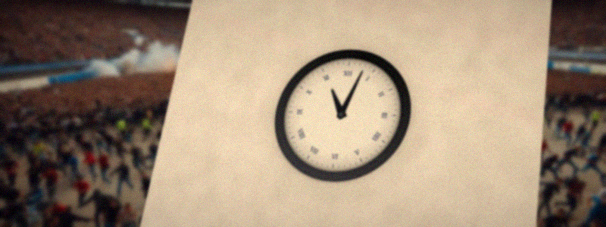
11:03
